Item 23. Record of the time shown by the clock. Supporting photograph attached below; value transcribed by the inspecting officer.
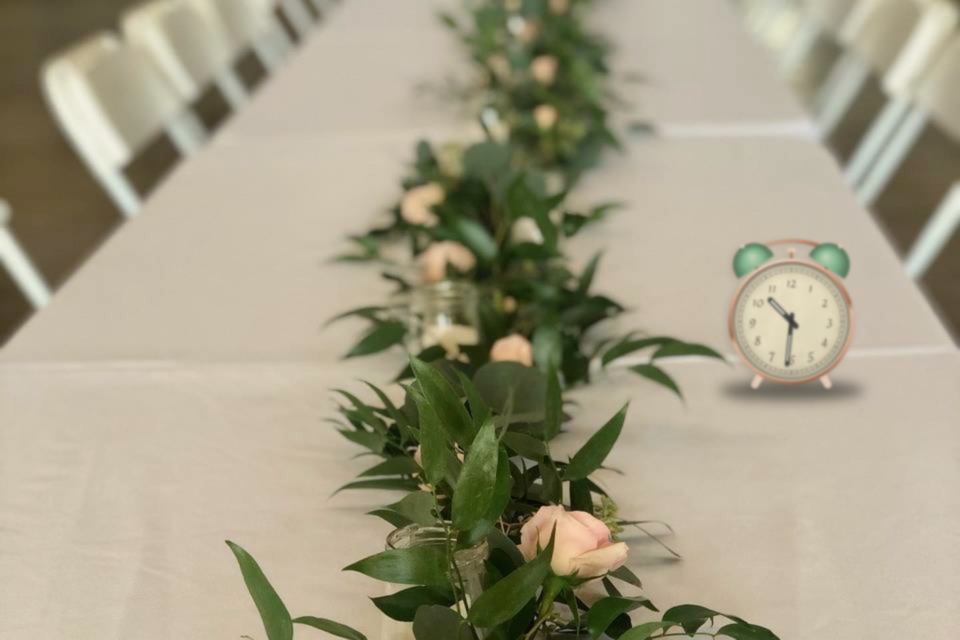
10:31
